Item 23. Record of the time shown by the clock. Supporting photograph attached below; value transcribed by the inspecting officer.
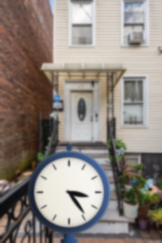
3:24
